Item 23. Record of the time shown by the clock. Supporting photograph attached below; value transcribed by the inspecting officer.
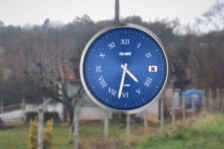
4:32
